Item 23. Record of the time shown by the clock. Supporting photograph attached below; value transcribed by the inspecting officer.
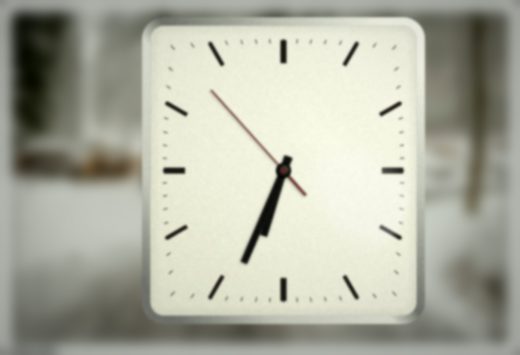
6:33:53
